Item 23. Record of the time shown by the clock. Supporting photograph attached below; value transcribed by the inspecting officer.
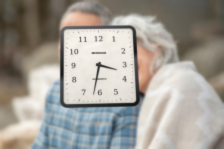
3:32
